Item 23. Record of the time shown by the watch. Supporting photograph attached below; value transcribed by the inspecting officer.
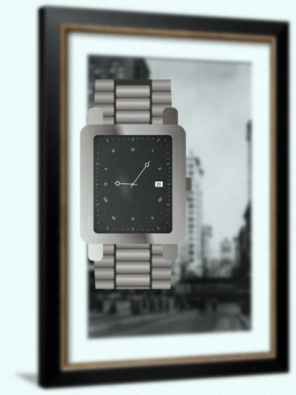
9:06
